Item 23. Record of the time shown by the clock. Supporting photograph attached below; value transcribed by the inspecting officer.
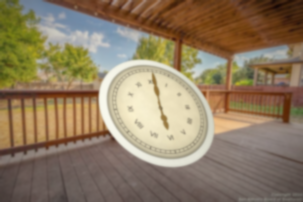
6:01
